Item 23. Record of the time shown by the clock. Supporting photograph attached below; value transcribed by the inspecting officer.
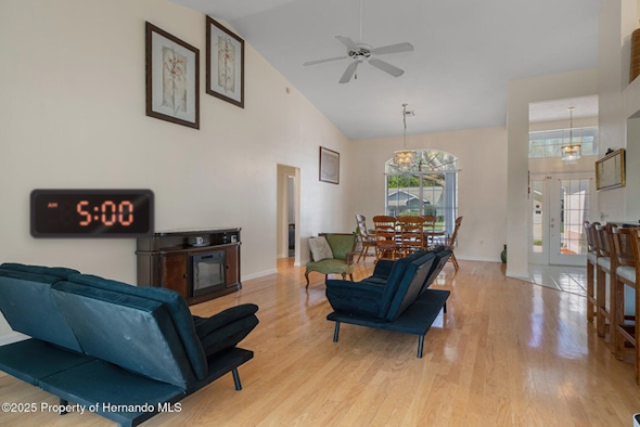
5:00
